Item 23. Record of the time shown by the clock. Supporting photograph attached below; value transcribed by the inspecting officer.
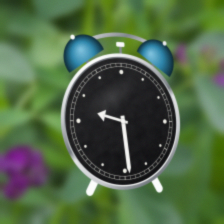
9:29
